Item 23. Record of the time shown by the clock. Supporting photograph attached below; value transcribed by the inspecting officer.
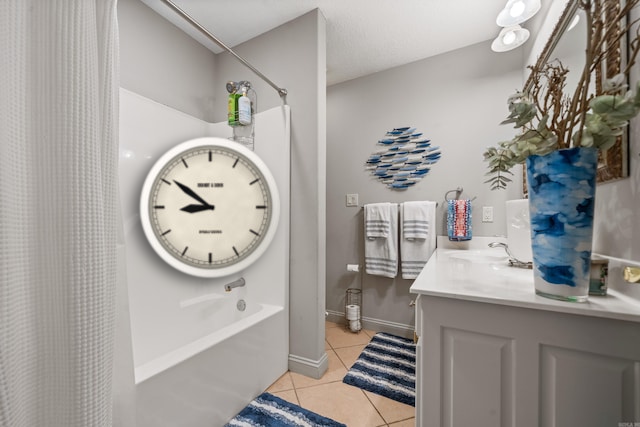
8:51
